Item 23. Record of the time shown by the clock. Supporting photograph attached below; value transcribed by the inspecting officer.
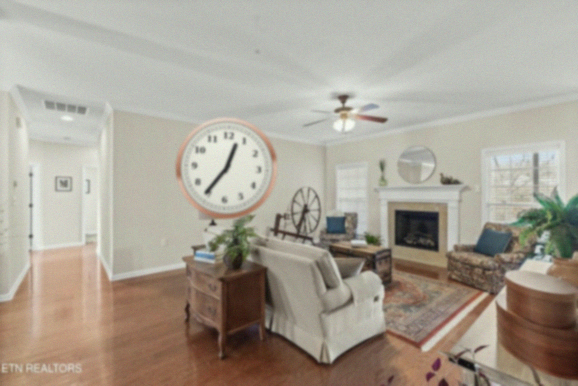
12:36
